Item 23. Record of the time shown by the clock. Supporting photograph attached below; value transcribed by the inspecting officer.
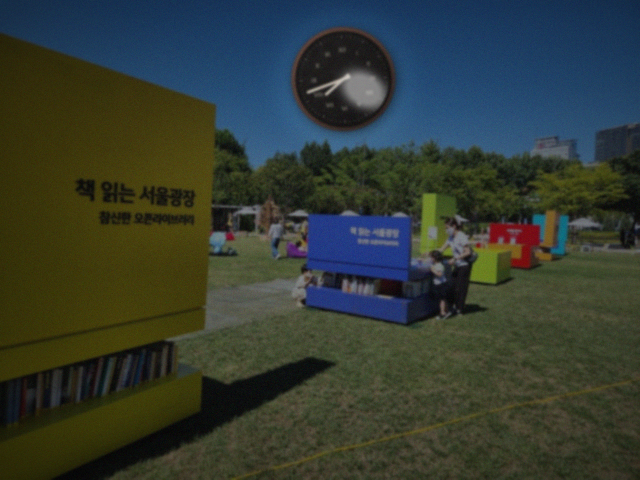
7:42
